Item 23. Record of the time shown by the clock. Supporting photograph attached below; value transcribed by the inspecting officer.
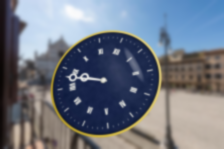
8:43
